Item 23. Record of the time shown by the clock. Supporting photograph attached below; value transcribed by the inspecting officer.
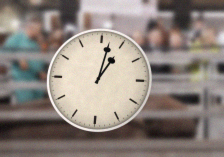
1:02
